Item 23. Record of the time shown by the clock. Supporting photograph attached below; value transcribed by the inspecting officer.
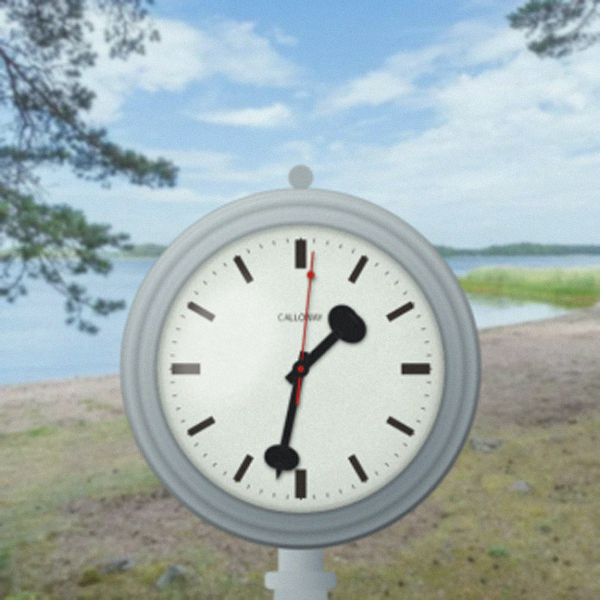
1:32:01
